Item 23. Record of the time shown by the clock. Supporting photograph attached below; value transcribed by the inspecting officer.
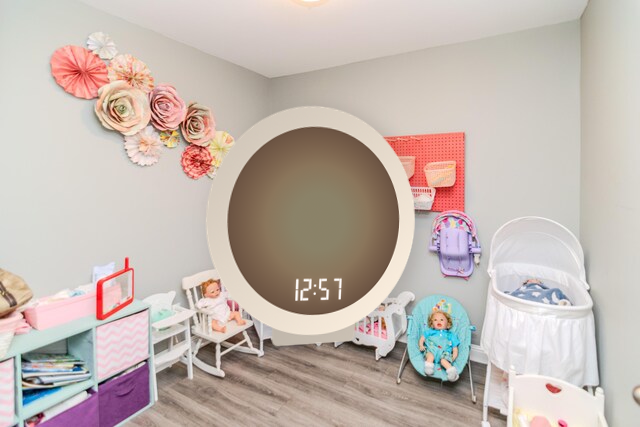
12:57
